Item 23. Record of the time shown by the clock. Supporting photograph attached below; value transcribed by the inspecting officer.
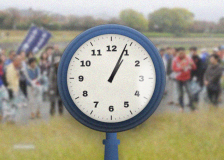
1:04
